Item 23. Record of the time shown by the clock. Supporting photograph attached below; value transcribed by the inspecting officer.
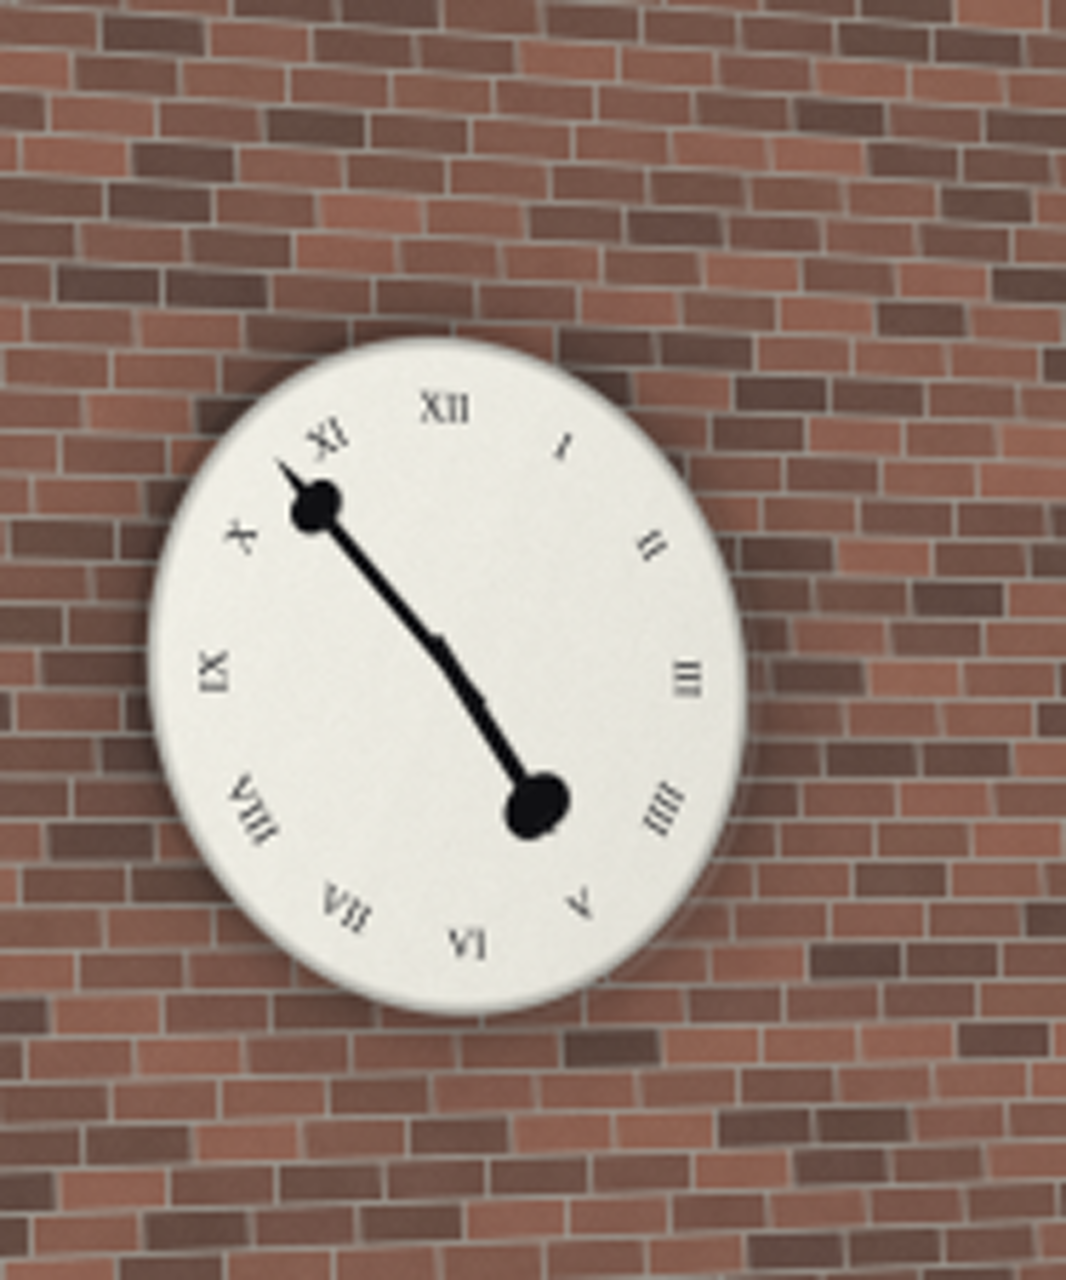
4:53
